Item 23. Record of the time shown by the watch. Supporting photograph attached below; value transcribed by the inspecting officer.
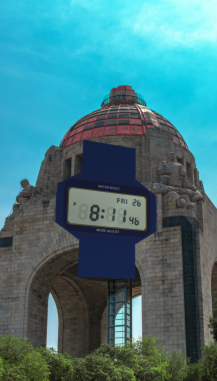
8:11:46
